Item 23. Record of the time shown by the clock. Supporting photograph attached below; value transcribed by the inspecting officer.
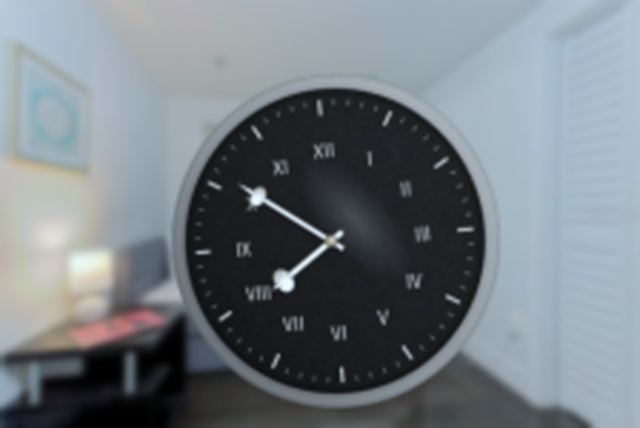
7:51
